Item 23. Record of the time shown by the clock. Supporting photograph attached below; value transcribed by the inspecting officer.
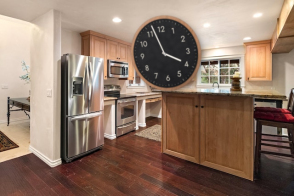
3:57
